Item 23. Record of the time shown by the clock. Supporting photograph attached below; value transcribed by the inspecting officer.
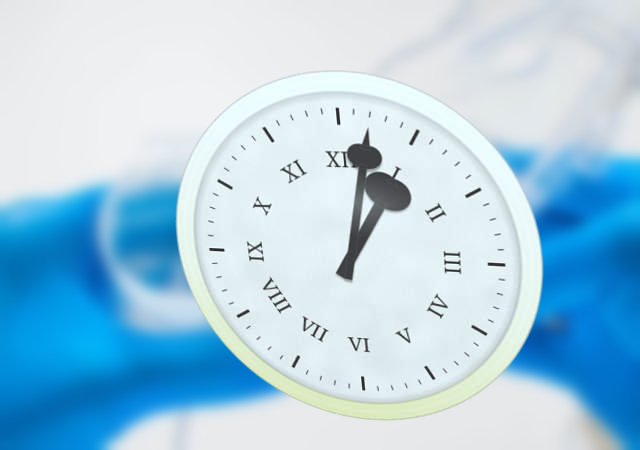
1:02
